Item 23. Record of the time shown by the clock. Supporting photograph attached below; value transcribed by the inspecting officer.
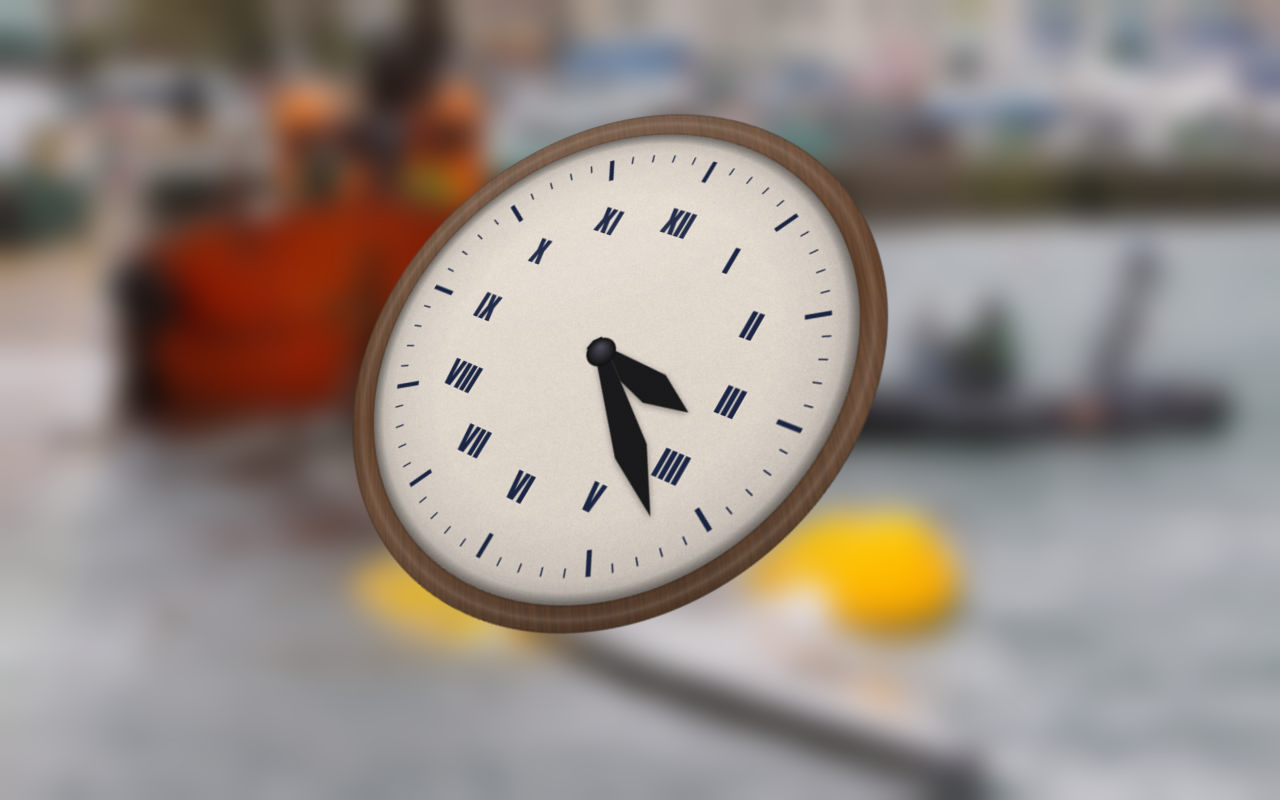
3:22
